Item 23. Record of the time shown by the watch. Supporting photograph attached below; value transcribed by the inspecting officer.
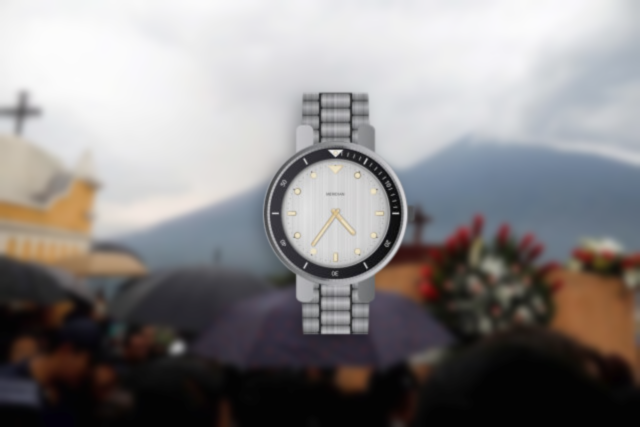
4:36
